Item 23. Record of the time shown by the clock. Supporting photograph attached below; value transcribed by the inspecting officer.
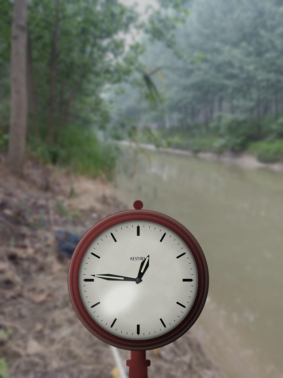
12:46
